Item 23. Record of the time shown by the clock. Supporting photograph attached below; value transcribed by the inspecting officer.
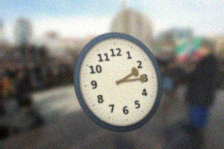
2:15
